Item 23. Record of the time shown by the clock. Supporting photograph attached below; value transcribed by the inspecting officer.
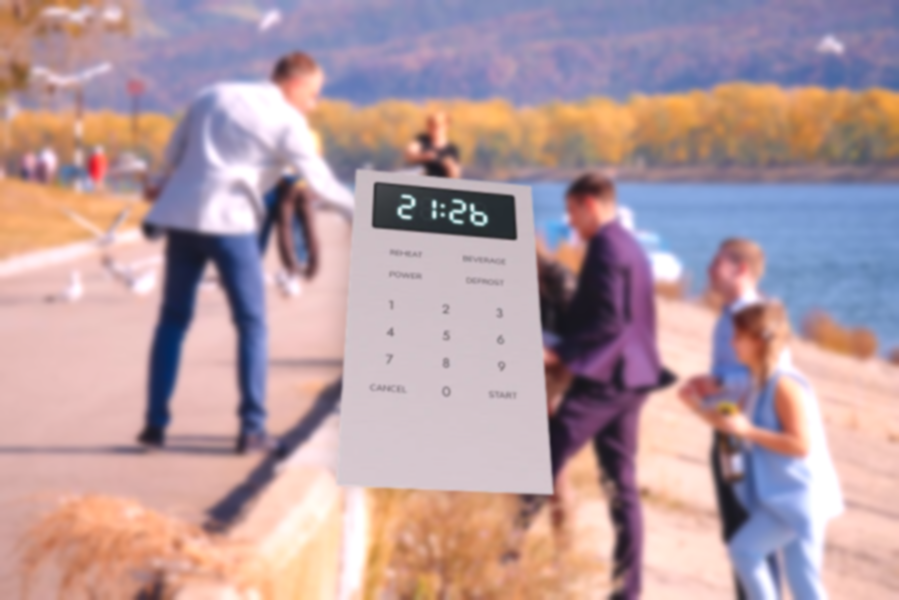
21:26
